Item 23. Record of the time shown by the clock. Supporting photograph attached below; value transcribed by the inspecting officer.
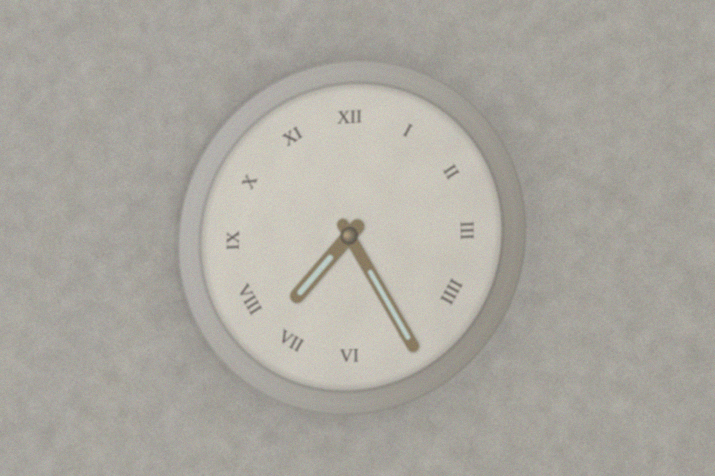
7:25
